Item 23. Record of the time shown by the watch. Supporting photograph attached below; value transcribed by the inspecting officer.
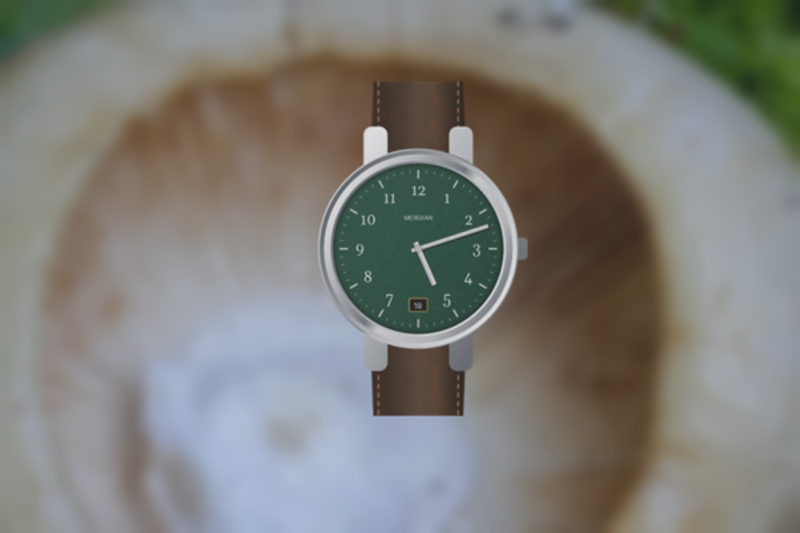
5:12
